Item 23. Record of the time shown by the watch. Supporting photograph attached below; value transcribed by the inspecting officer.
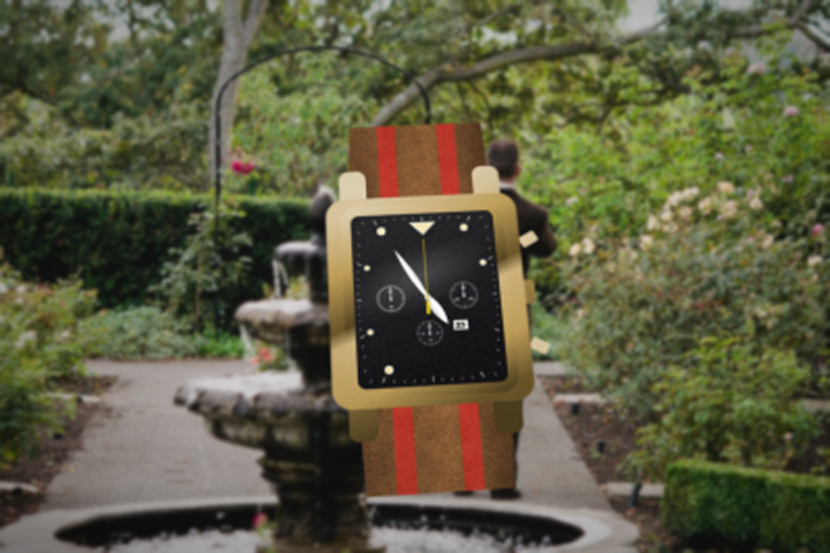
4:55
